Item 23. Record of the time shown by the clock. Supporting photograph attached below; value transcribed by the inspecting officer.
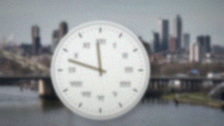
11:48
